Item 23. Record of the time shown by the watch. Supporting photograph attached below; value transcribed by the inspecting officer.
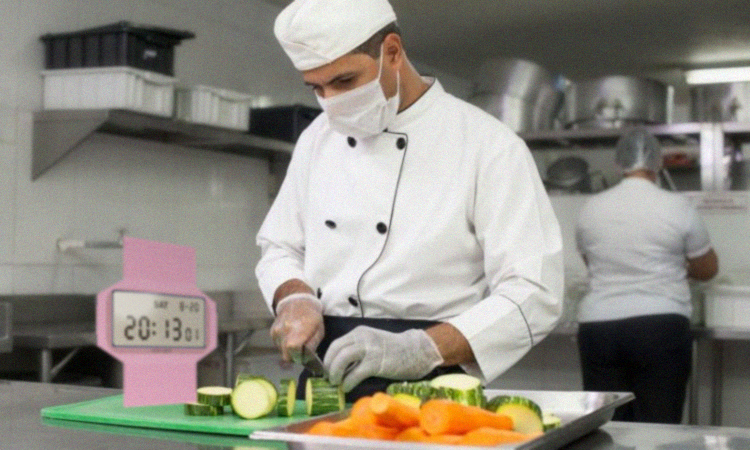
20:13:01
